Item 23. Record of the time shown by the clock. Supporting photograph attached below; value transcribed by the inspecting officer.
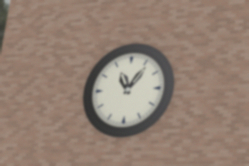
11:06
